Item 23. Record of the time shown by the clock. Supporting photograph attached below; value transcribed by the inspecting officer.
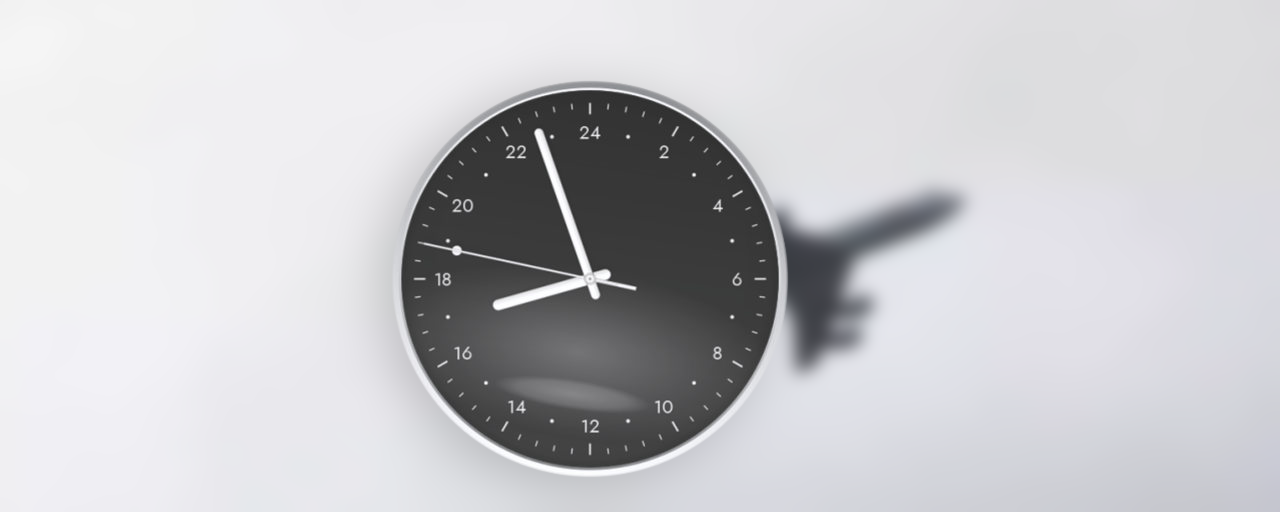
16:56:47
